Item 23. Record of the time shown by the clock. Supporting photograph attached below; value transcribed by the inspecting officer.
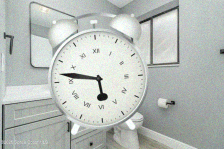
5:47
